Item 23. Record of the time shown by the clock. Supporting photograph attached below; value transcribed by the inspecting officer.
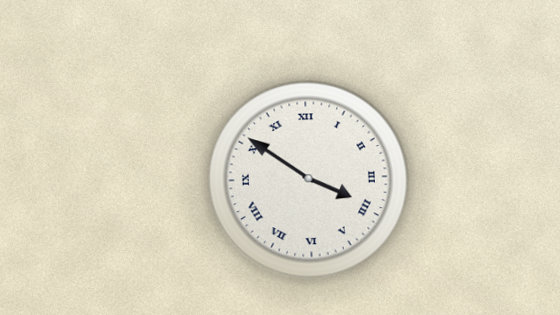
3:51
